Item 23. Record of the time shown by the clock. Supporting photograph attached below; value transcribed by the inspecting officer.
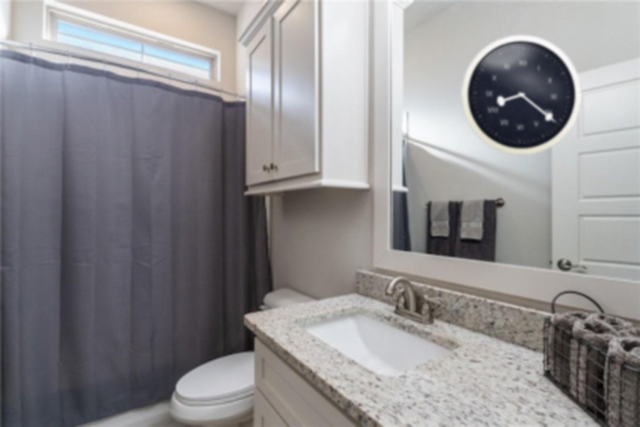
8:21
